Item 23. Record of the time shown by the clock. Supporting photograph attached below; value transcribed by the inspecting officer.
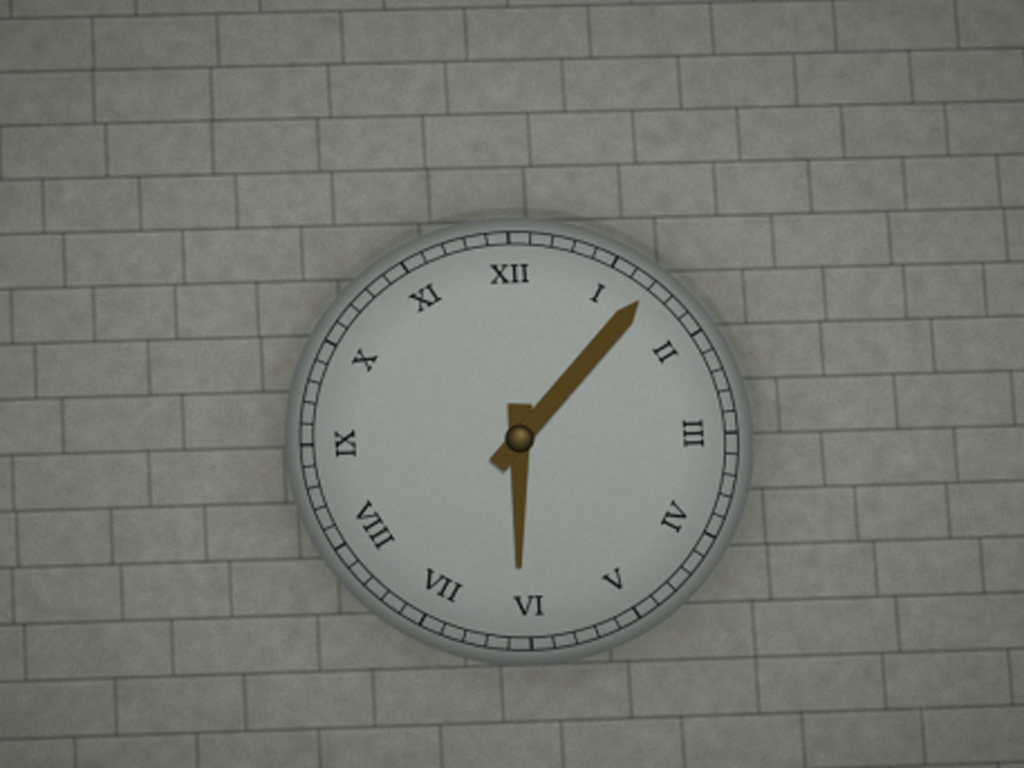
6:07
